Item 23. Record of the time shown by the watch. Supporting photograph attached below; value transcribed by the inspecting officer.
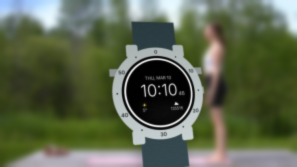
10:10
